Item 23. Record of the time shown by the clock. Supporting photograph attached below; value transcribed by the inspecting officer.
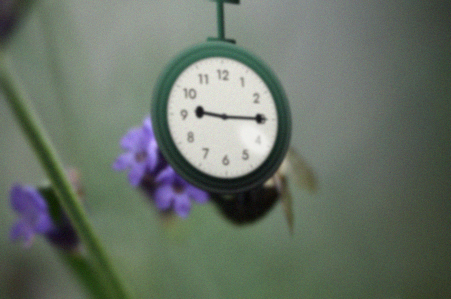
9:15
